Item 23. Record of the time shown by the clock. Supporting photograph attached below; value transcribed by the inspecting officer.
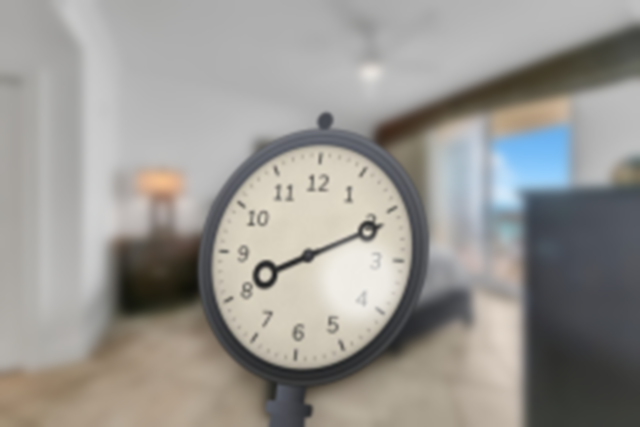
8:11
